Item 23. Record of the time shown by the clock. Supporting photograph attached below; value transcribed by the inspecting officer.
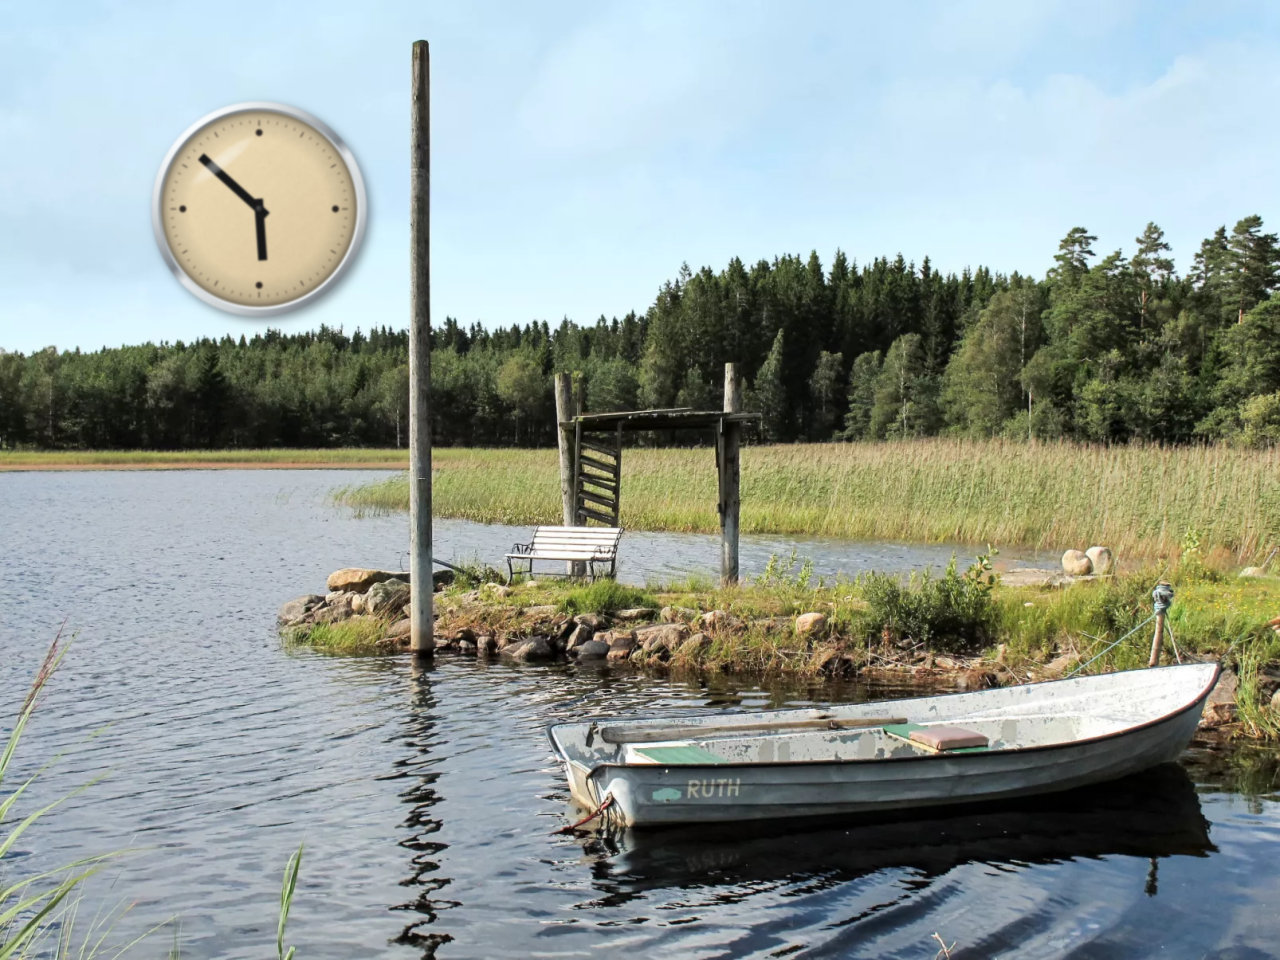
5:52
